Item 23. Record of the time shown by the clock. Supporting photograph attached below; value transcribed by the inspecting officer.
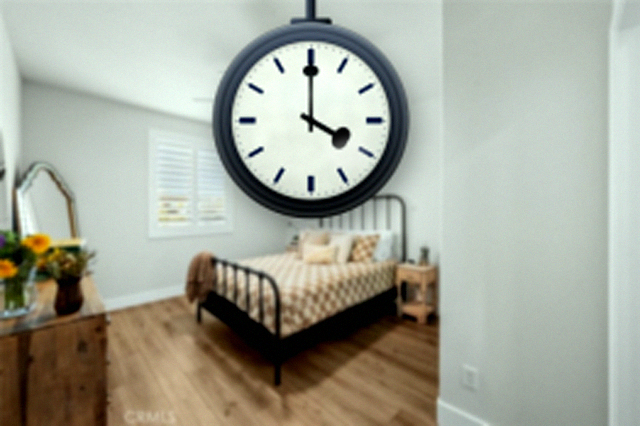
4:00
